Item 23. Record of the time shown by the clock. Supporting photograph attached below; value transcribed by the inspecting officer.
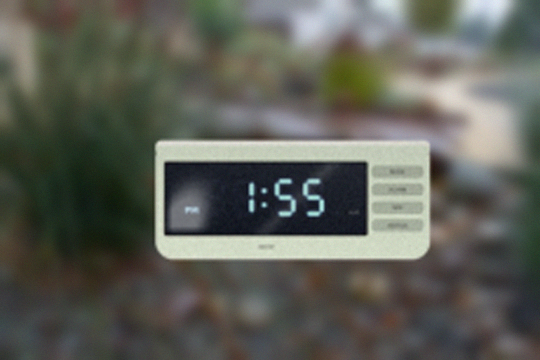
1:55
